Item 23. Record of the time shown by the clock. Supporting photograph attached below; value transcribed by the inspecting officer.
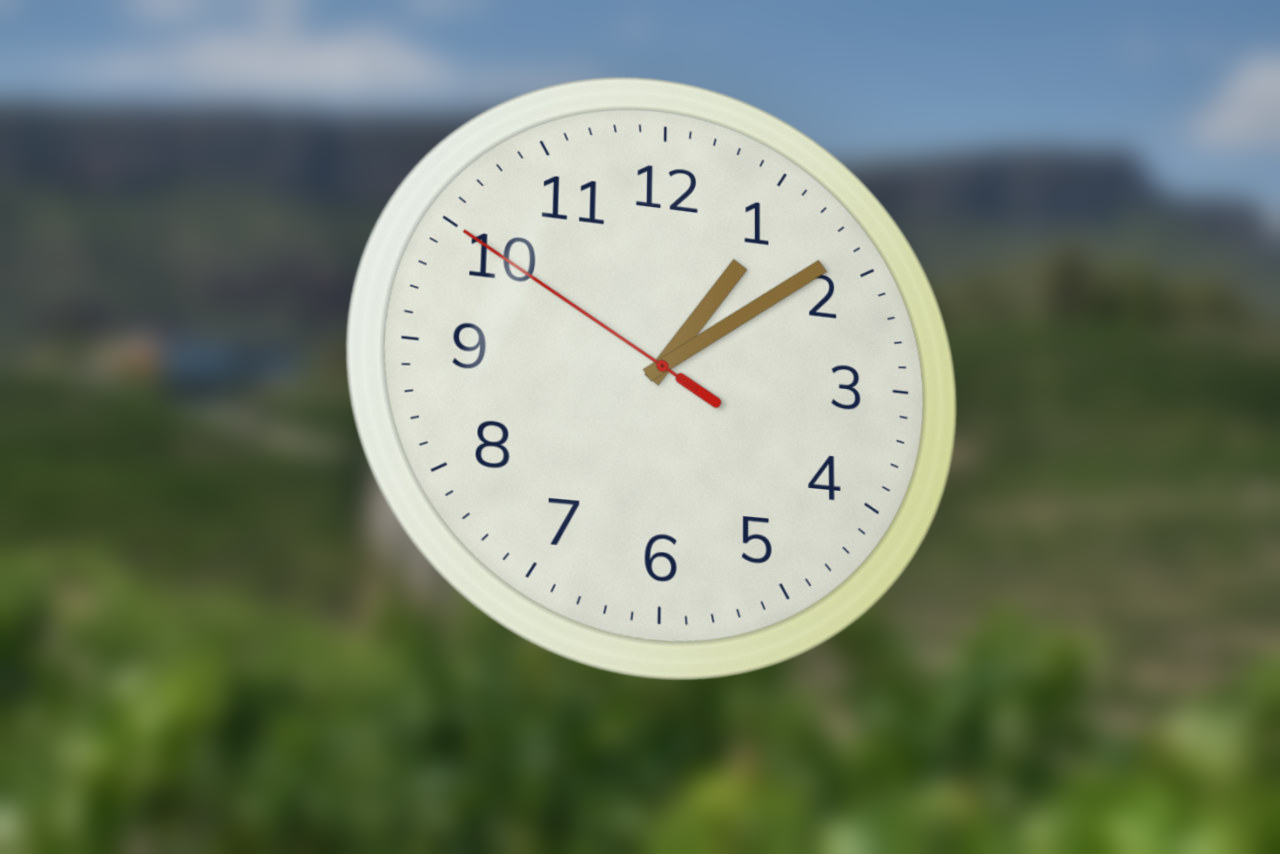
1:08:50
